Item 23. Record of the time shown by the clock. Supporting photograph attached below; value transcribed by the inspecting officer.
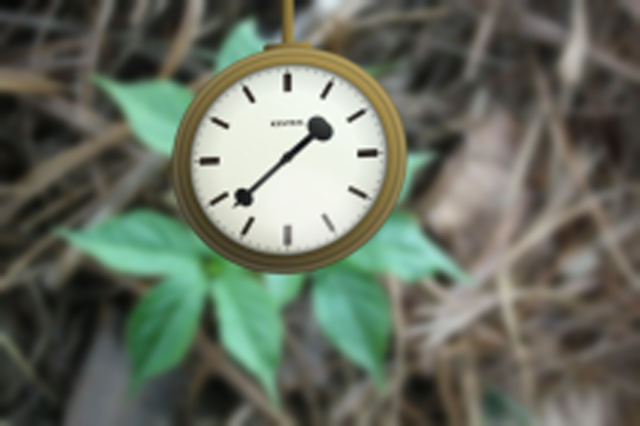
1:38
